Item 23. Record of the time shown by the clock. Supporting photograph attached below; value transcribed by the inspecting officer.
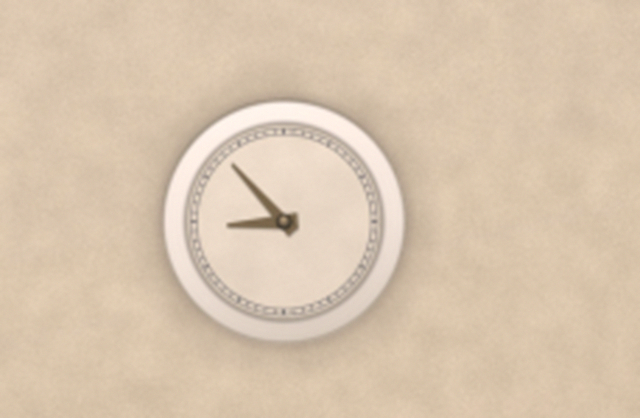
8:53
